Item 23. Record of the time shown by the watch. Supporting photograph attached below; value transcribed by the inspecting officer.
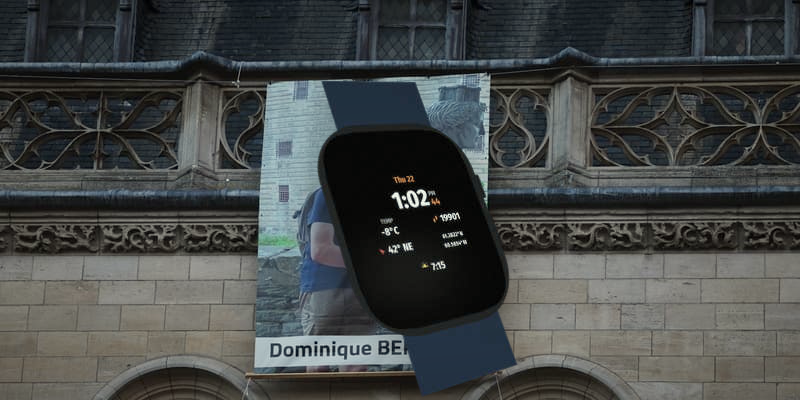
1:02:44
